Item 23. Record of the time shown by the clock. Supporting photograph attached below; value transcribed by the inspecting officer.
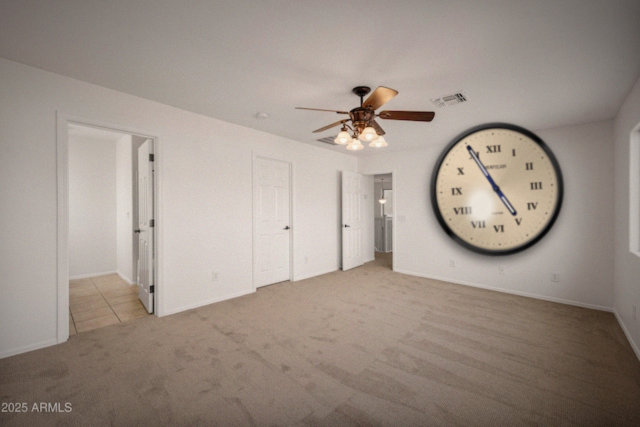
4:55
